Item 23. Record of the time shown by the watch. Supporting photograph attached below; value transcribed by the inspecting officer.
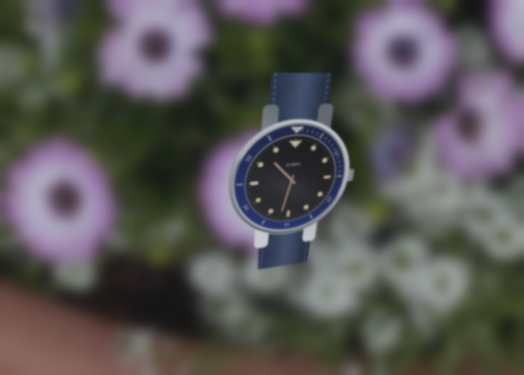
10:32
